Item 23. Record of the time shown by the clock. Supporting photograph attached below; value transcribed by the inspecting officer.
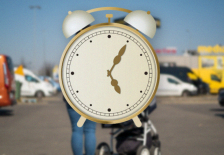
5:05
